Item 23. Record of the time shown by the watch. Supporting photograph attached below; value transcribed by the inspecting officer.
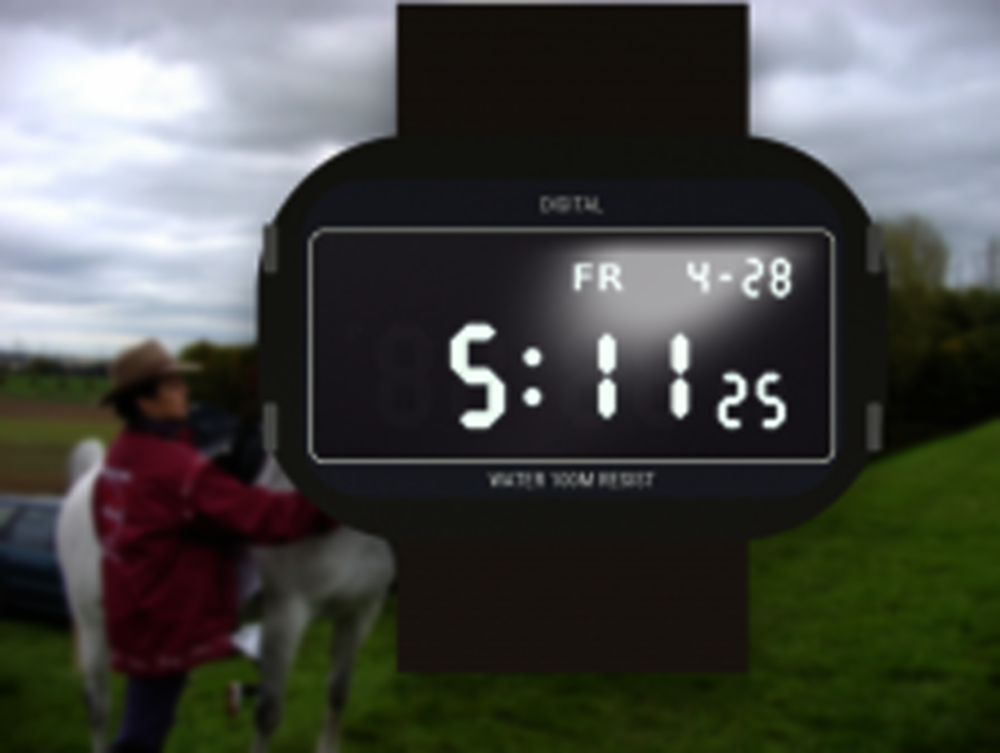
5:11:25
